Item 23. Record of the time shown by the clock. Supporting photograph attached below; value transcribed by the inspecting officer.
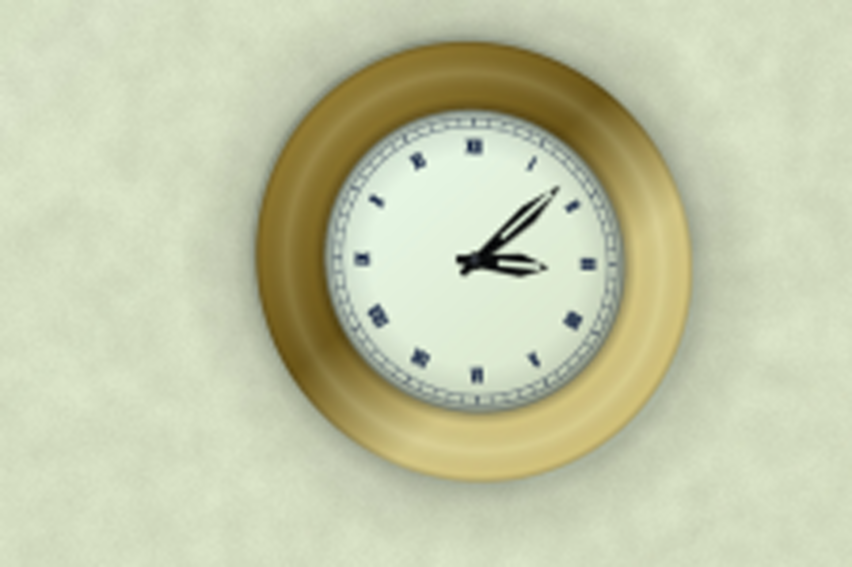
3:08
